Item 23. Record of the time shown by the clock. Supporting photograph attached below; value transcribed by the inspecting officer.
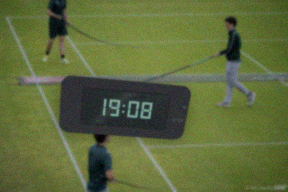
19:08
